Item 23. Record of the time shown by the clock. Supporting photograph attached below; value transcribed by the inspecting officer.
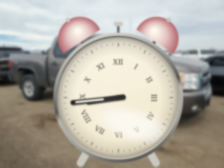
8:44
